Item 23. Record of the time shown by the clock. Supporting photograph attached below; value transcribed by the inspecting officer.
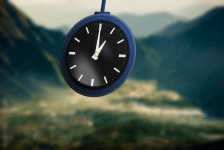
1:00
